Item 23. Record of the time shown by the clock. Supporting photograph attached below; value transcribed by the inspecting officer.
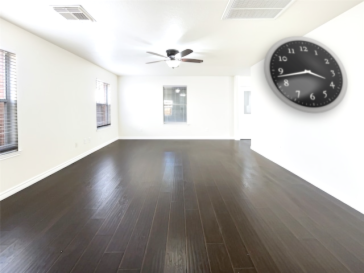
3:43
